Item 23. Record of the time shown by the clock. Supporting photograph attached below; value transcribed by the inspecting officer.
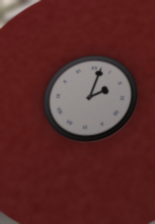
2:02
